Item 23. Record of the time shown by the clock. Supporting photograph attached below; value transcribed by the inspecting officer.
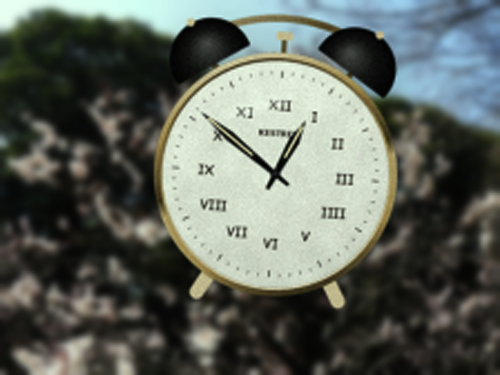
12:51
